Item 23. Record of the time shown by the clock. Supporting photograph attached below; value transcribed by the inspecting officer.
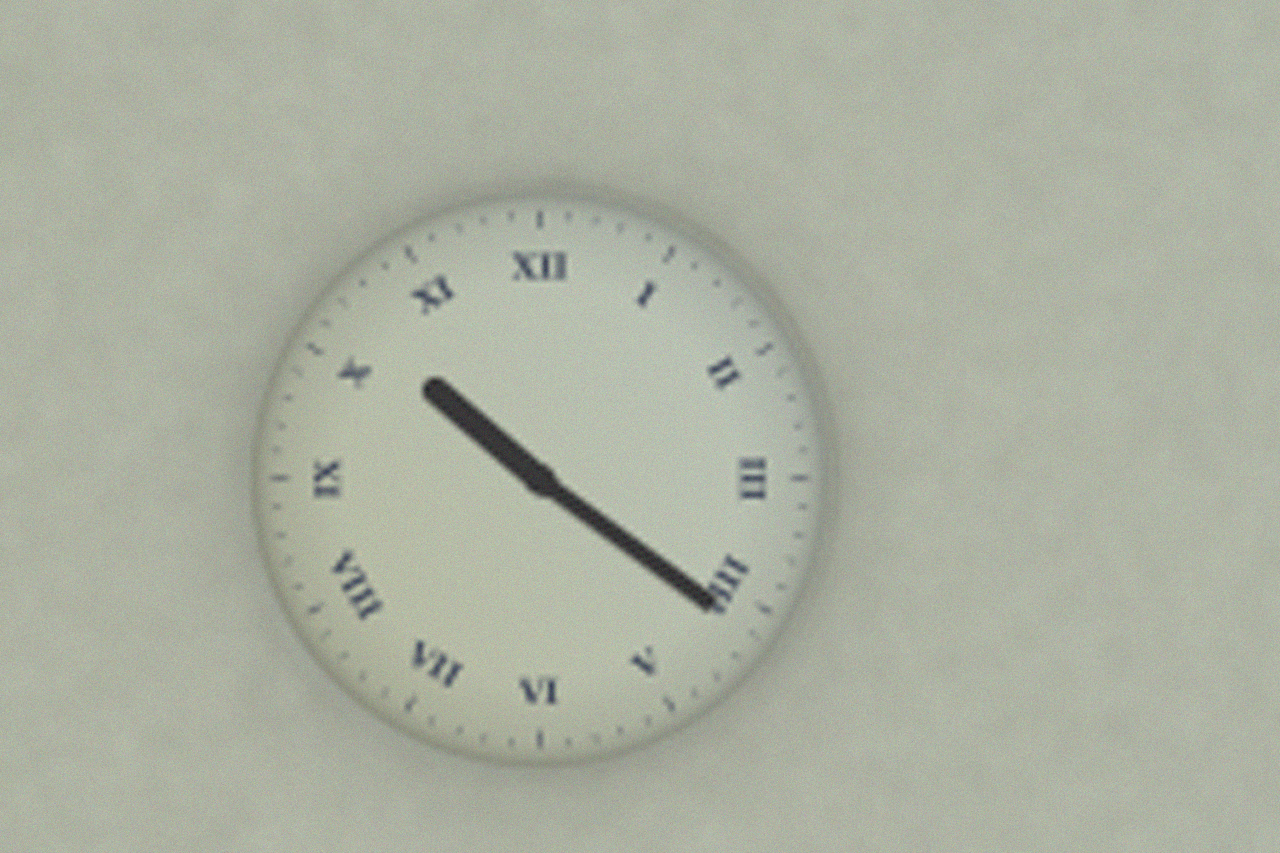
10:21
